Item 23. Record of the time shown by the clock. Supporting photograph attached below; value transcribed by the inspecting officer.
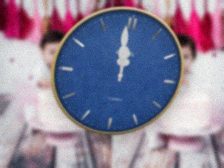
11:59
